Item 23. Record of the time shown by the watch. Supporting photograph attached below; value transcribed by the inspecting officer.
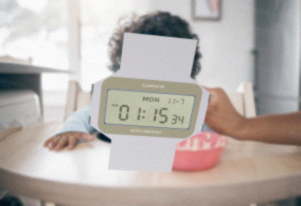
1:15:34
